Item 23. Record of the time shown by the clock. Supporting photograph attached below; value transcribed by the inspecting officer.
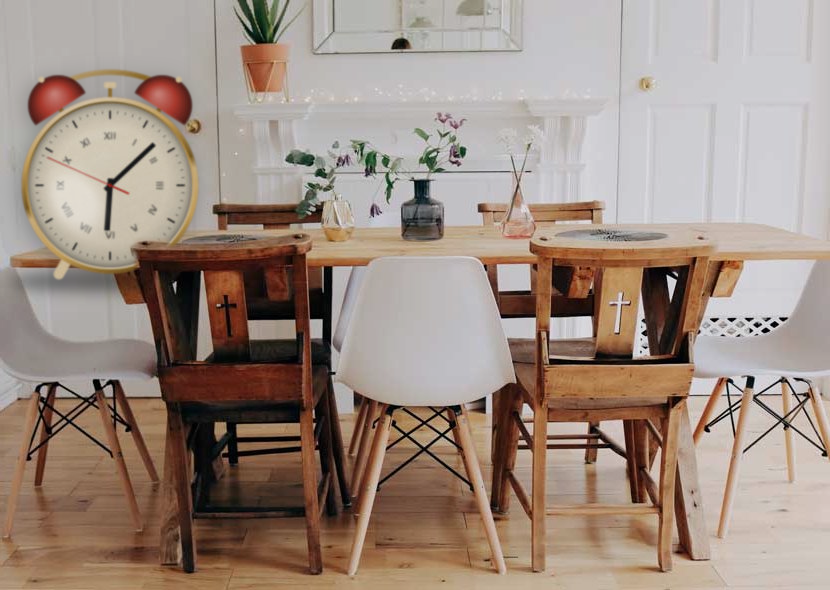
6:07:49
